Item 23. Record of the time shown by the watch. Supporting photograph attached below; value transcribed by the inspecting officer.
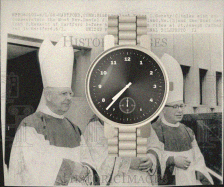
7:37
